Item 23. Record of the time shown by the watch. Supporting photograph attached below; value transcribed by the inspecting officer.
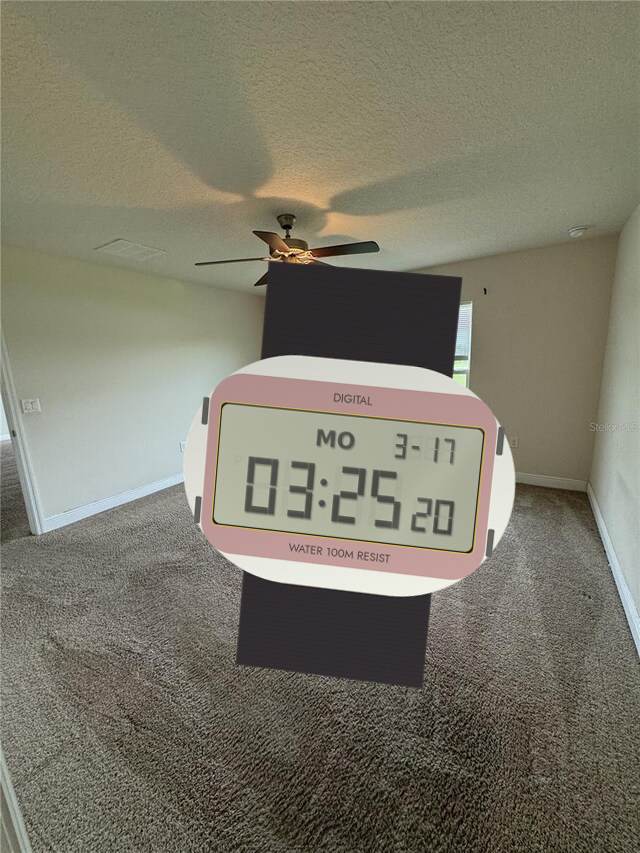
3:25:20
